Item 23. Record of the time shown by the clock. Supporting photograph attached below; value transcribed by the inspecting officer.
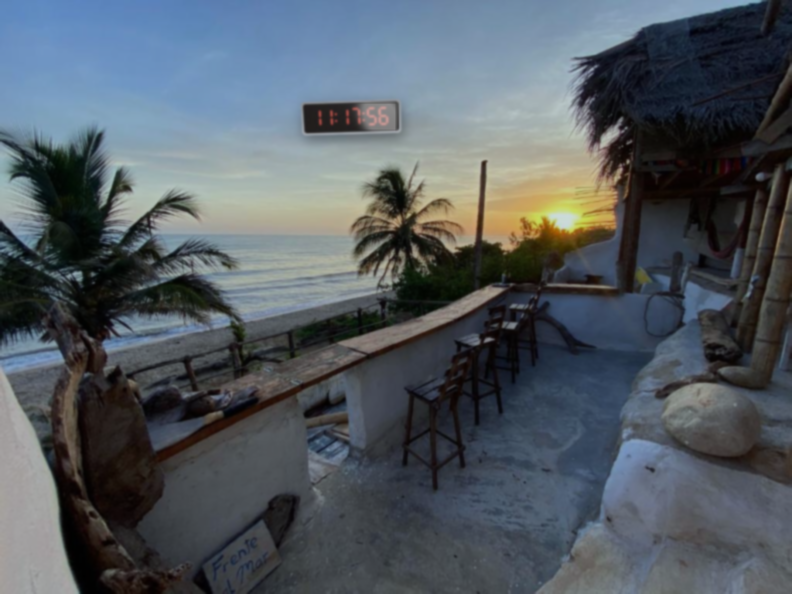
11:17:56
